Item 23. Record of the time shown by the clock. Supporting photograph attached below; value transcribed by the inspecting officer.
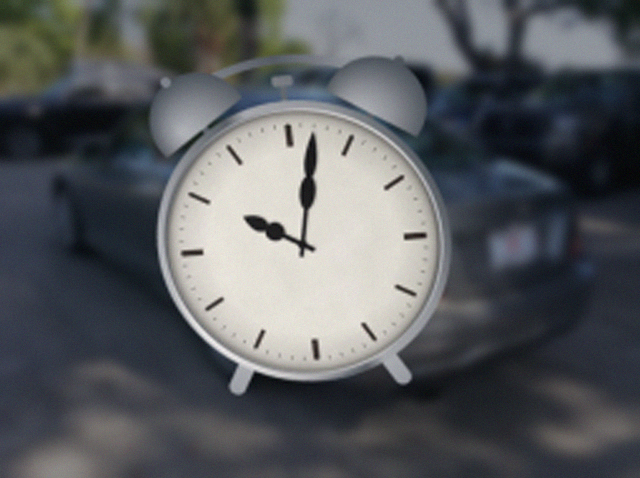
10:02
